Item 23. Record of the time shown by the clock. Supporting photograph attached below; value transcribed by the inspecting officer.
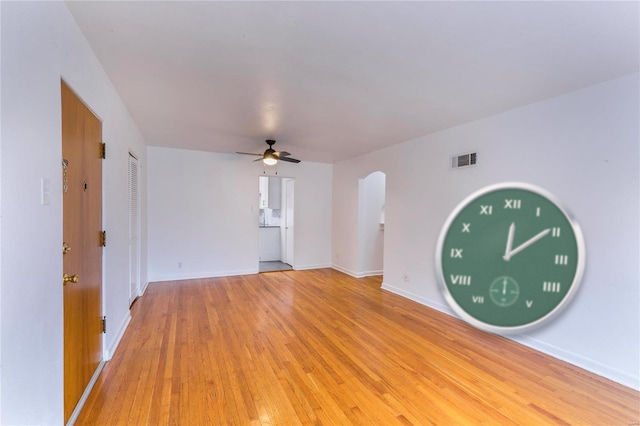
12:09
